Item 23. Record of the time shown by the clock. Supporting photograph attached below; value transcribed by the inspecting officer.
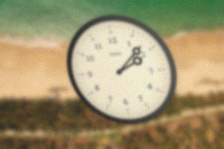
2:08
